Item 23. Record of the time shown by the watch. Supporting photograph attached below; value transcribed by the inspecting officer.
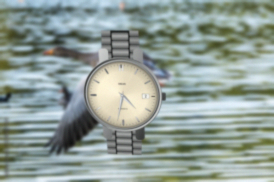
4:32
